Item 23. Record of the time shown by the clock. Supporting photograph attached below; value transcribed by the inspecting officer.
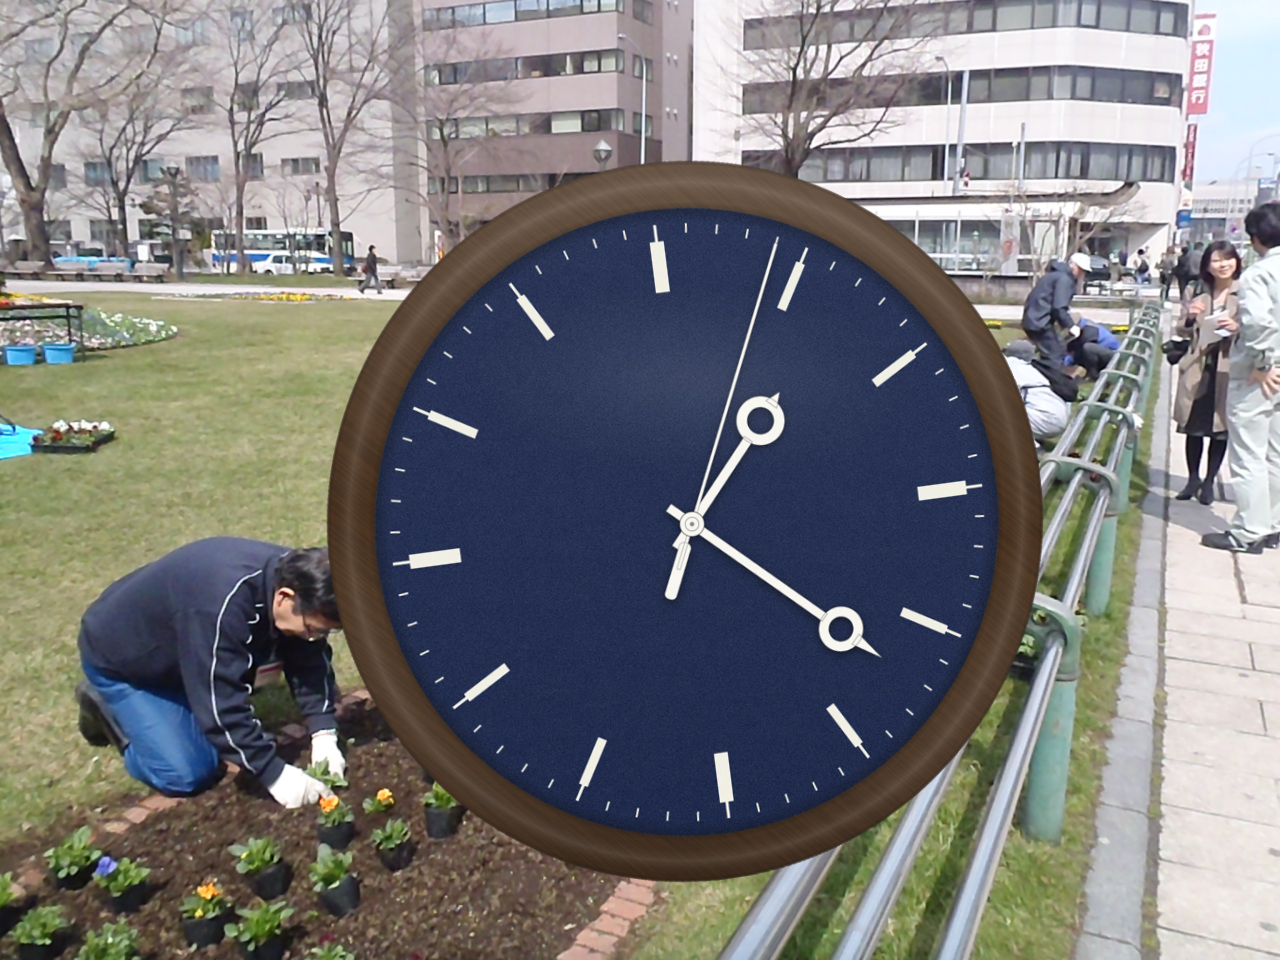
1:22:04
